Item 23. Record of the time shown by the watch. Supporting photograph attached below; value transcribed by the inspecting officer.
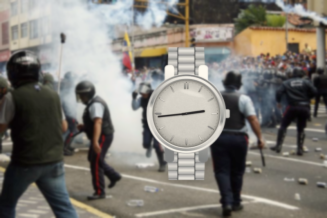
2:44
